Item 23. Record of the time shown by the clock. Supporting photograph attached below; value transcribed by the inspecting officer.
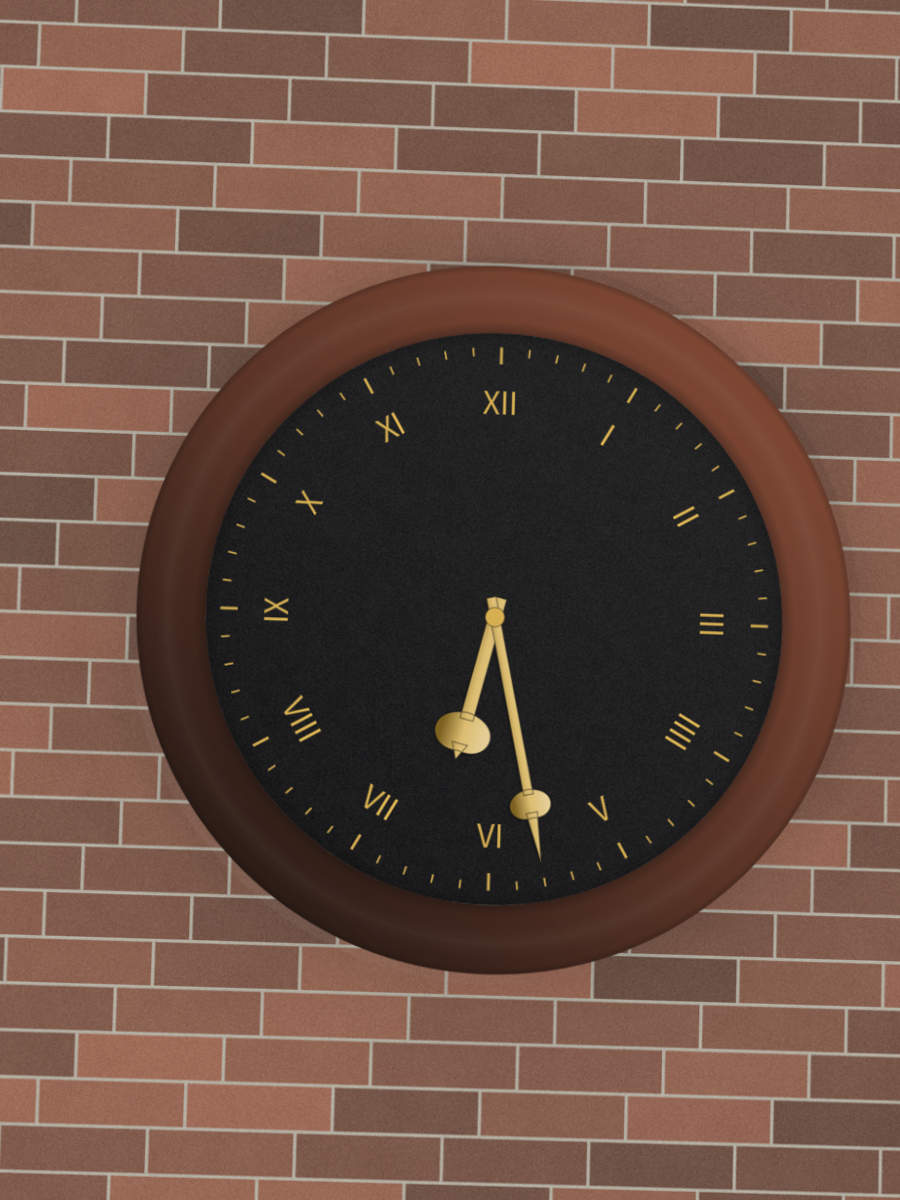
6:28
